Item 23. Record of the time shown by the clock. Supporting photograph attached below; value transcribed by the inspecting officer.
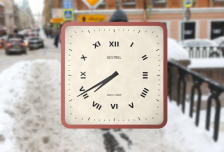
7:40
